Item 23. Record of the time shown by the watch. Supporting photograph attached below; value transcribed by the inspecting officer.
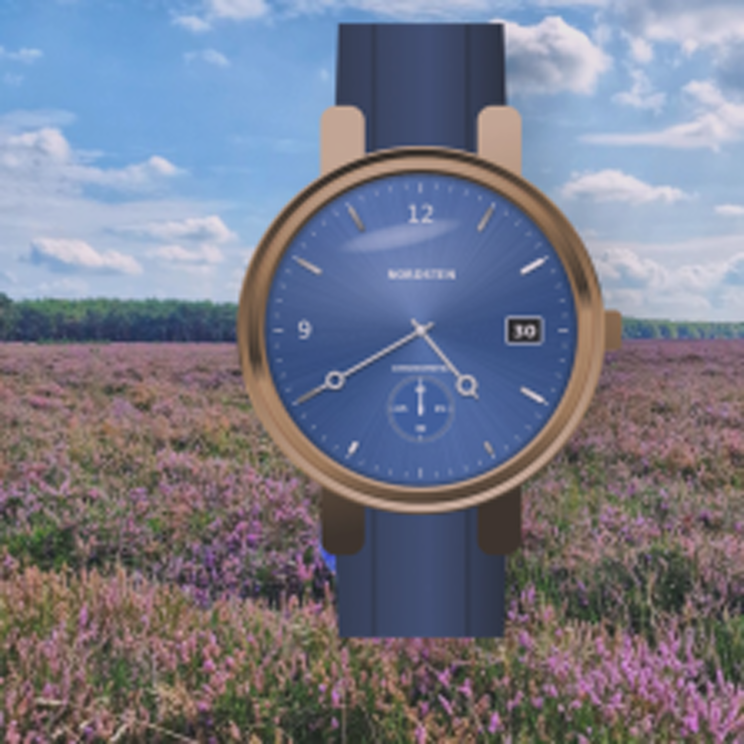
4:40
